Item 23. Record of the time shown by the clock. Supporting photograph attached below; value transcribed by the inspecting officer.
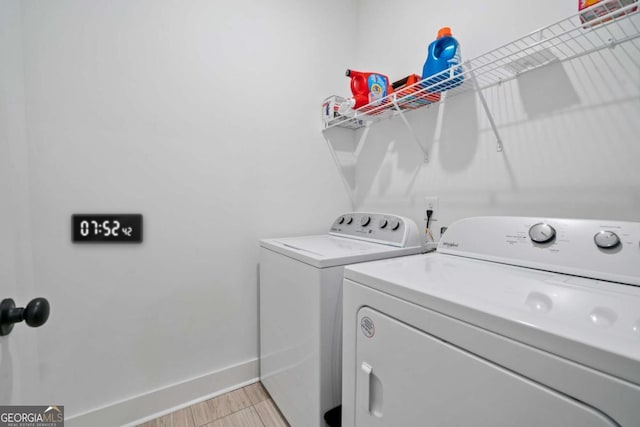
7:52
